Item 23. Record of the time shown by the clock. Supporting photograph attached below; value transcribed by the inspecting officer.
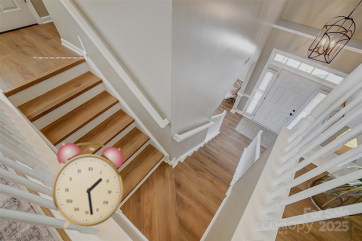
1:28
